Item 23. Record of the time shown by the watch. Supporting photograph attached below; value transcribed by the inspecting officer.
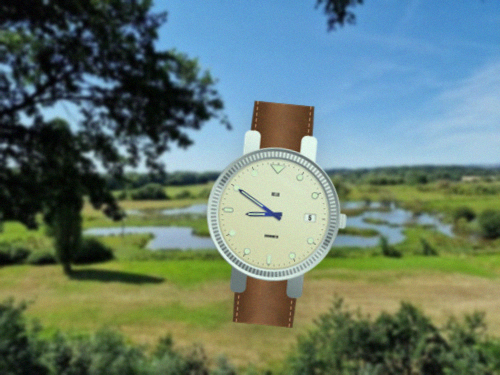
8:50
